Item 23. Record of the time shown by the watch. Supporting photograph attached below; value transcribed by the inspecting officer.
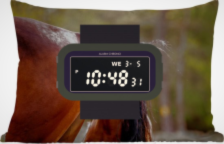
10:48:31
